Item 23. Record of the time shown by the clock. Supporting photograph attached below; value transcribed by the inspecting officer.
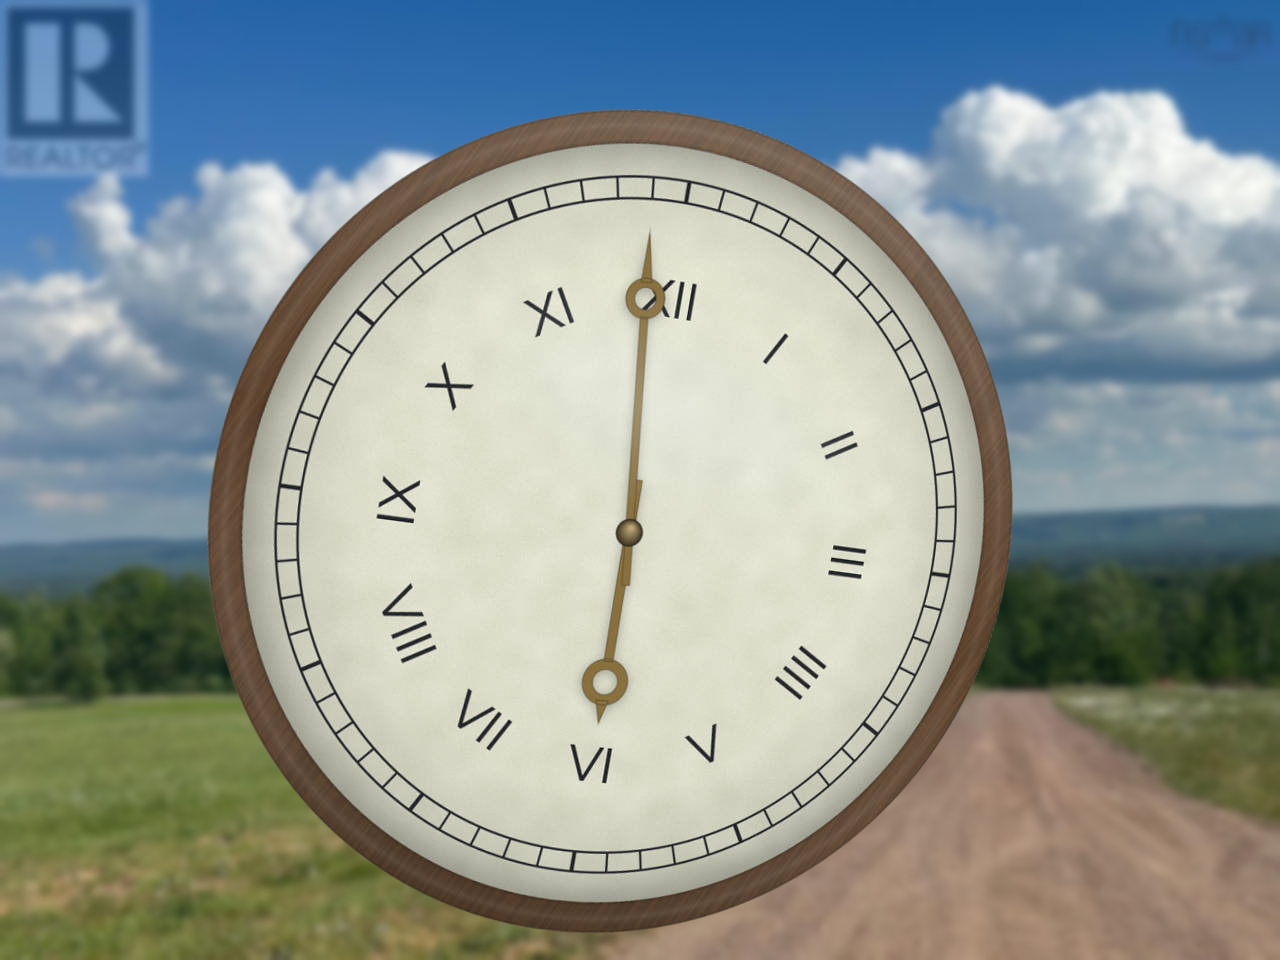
5:59
